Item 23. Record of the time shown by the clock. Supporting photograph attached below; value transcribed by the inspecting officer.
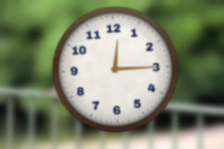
12:15
